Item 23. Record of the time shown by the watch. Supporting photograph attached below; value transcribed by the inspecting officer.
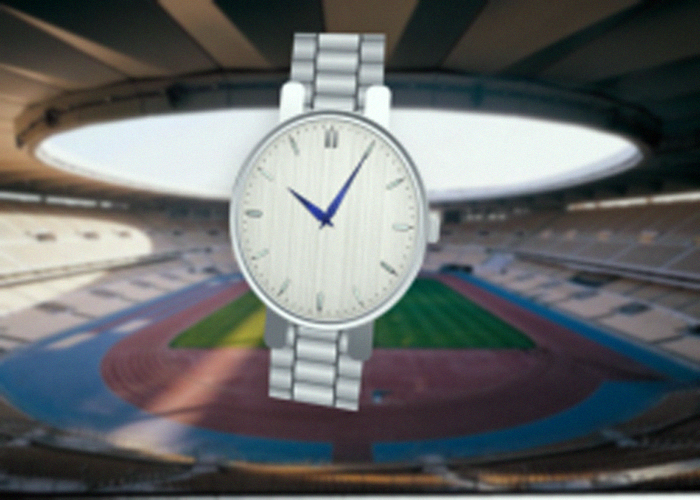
10:05
